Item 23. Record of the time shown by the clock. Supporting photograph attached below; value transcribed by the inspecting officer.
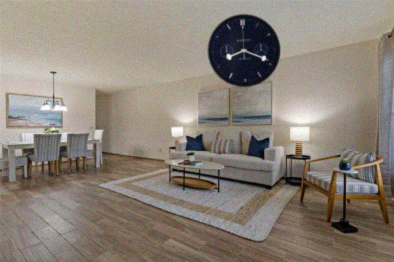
8:19
